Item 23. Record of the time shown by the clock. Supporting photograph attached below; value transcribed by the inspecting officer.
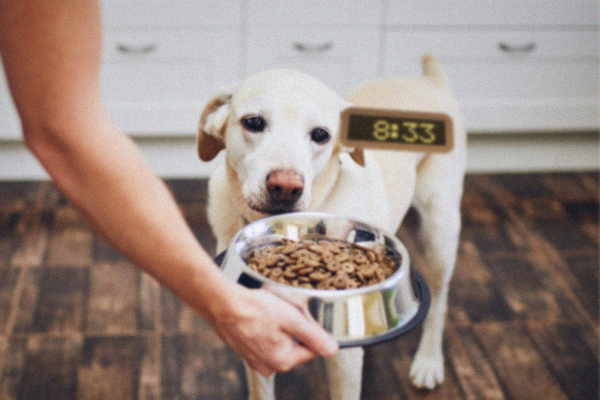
8:33
